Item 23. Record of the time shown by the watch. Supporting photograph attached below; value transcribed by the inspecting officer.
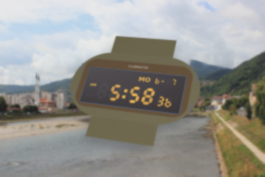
5:58:36
